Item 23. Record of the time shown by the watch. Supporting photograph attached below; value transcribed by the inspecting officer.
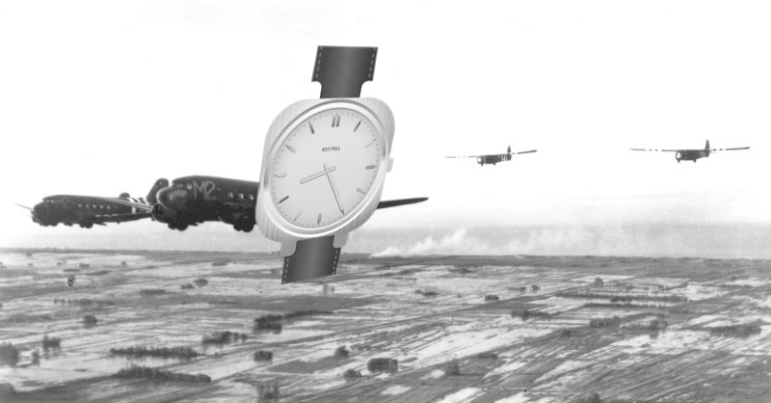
8:25
